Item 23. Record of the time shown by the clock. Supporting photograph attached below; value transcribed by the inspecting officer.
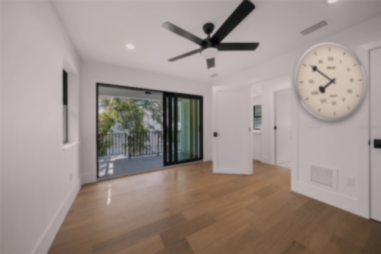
7:51
